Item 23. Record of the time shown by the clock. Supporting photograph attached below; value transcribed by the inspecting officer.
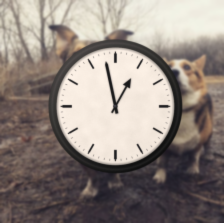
12:58
